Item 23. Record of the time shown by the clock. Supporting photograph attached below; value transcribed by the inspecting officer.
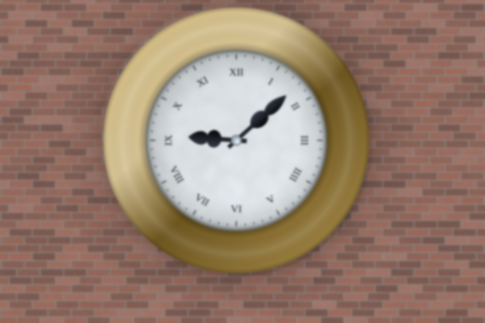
9:08
